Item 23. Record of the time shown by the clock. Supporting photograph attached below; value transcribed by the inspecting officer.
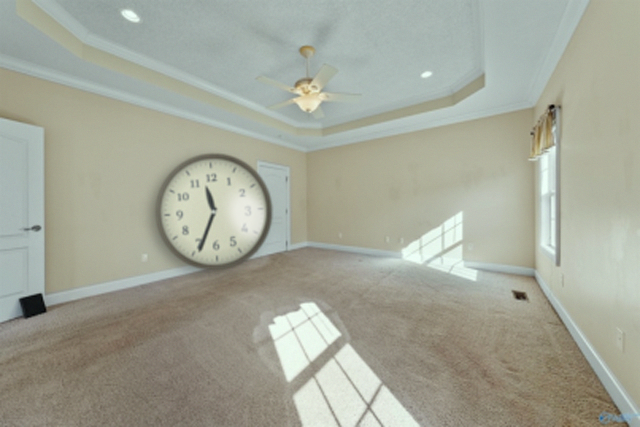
11:34
